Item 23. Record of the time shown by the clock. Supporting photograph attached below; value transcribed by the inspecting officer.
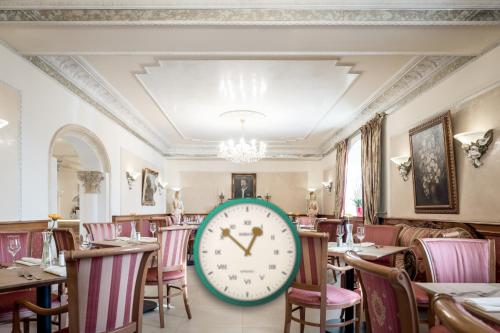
12:52
